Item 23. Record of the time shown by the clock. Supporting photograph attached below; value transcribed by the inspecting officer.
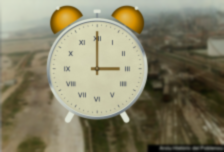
3:00
